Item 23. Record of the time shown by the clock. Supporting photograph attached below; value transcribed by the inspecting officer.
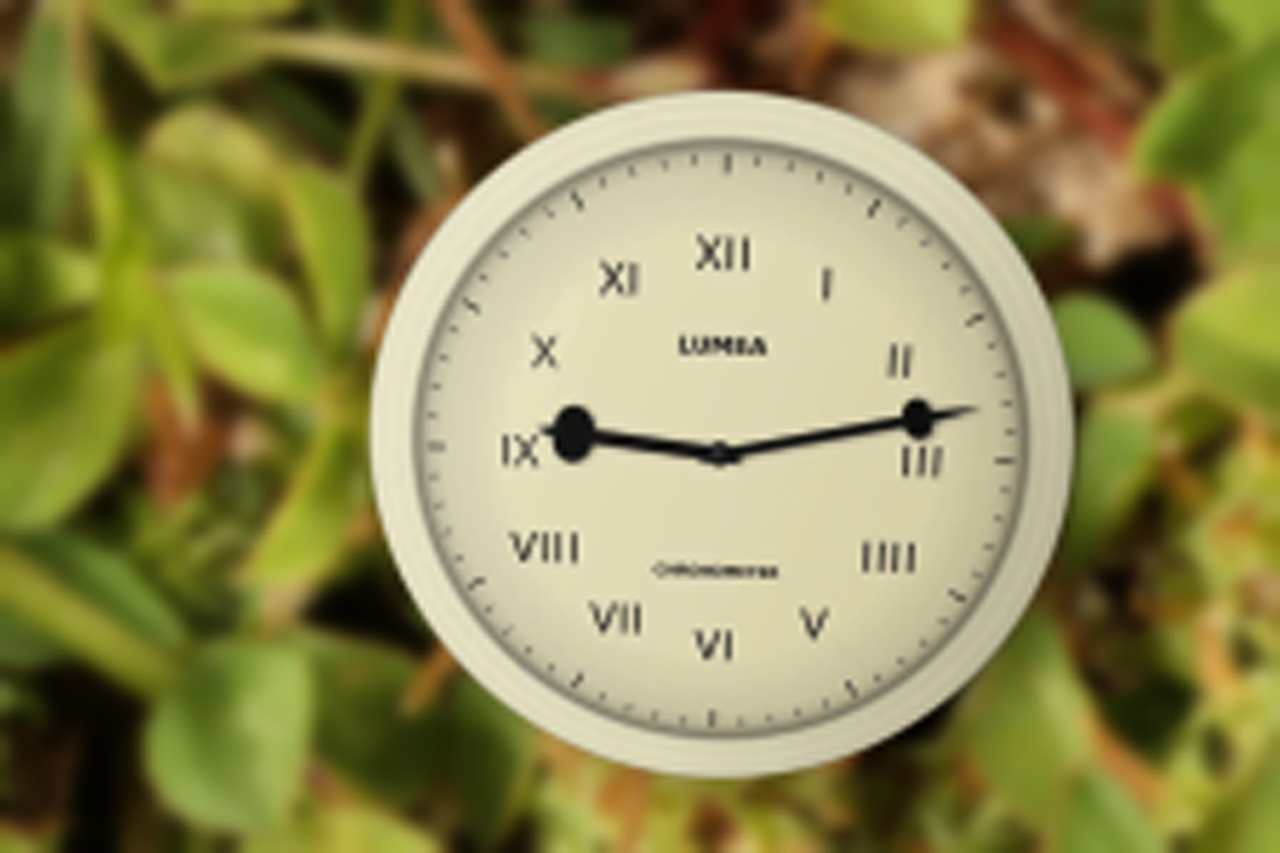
9:13
